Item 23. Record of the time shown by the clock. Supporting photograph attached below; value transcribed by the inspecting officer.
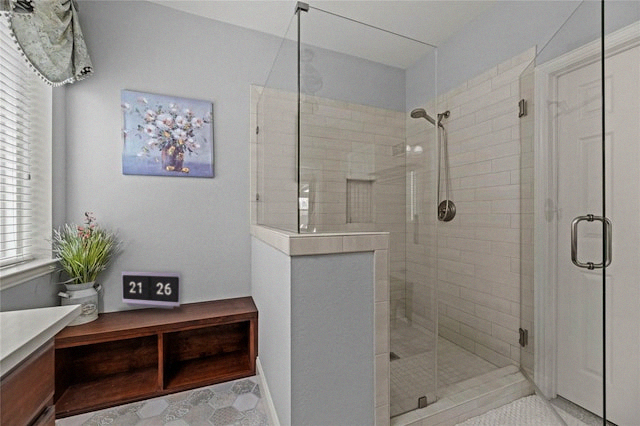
21:26
